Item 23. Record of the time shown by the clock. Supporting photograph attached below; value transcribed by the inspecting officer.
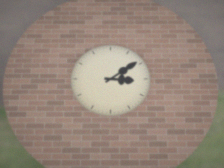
3:09
